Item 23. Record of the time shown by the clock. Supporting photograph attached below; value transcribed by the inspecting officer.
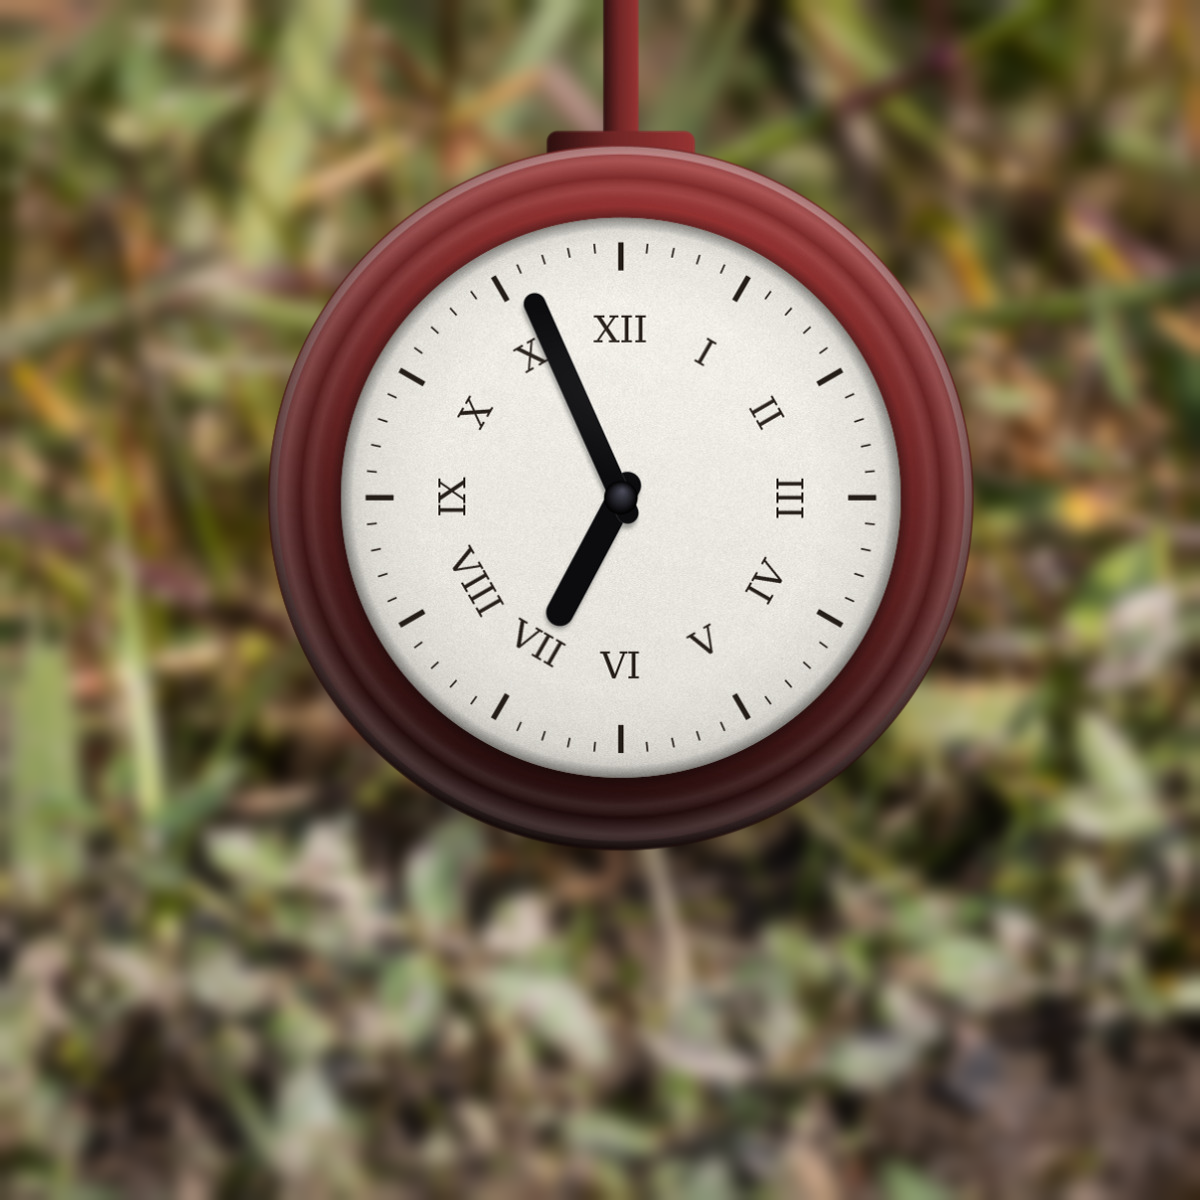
6:56
